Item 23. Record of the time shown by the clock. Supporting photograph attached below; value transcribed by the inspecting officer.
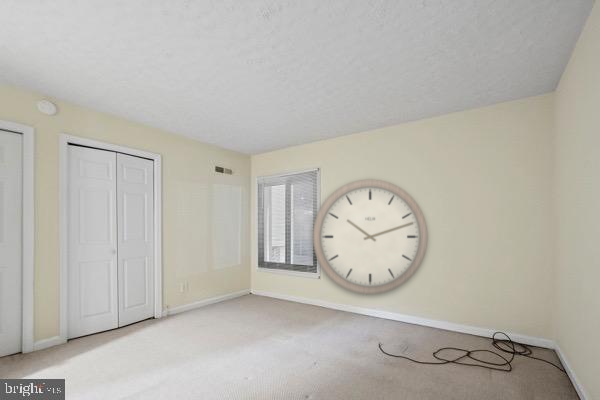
10:12
